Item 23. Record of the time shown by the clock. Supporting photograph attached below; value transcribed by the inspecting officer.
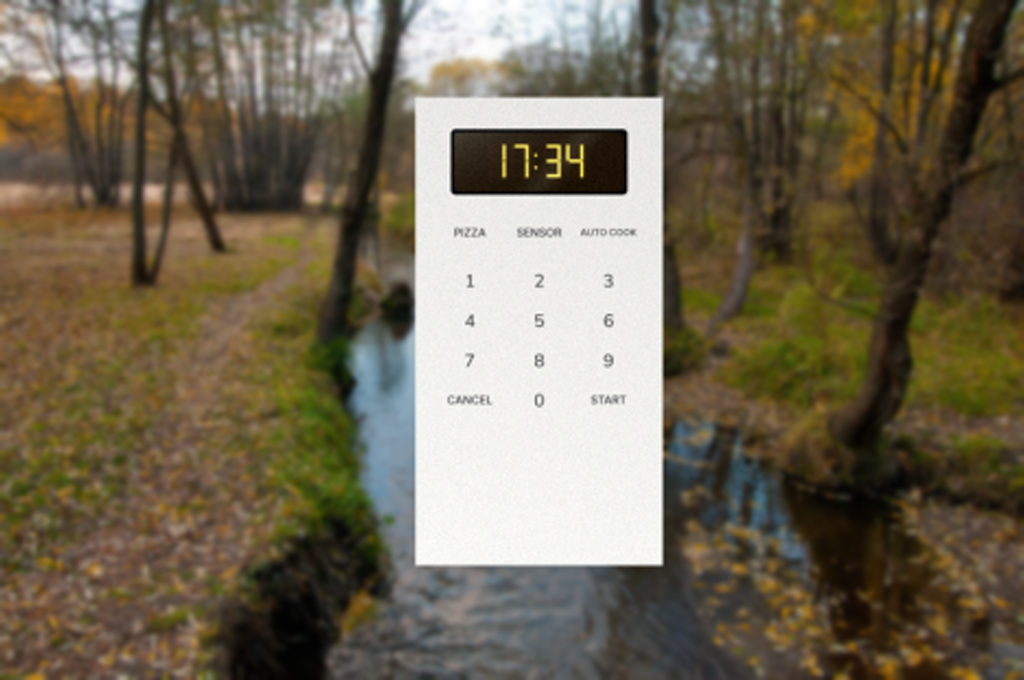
17:34
